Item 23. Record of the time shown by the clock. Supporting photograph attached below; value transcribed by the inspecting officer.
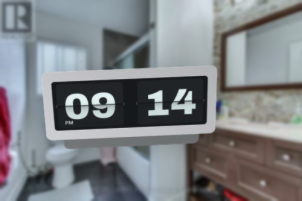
9:14
